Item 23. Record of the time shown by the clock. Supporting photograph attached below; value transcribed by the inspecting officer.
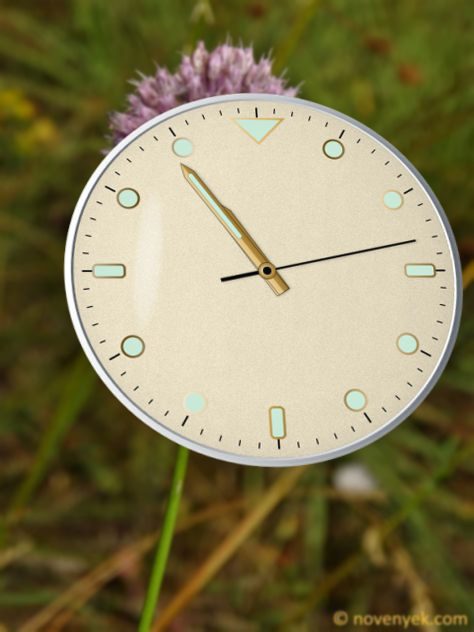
10:54:13
